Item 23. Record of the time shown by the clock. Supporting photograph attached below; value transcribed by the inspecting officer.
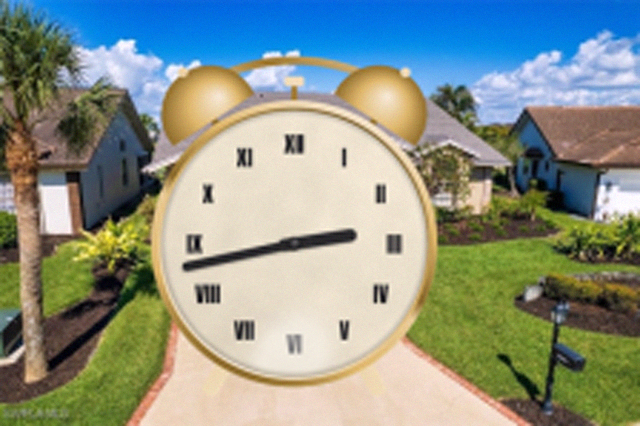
2:43
